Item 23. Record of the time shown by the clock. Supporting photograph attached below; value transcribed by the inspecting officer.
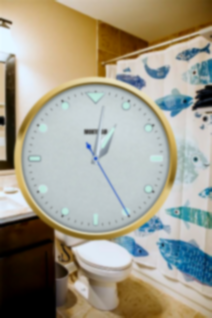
1:01:25
